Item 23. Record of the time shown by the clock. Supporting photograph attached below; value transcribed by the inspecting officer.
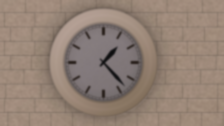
1:23
